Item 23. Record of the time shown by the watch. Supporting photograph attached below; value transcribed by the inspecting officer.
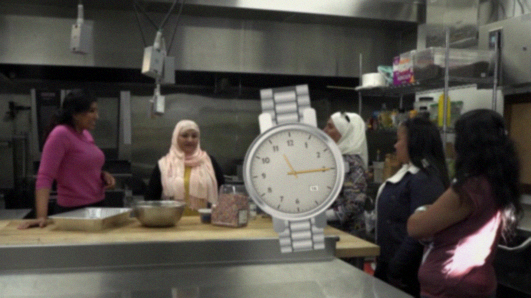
11:15
